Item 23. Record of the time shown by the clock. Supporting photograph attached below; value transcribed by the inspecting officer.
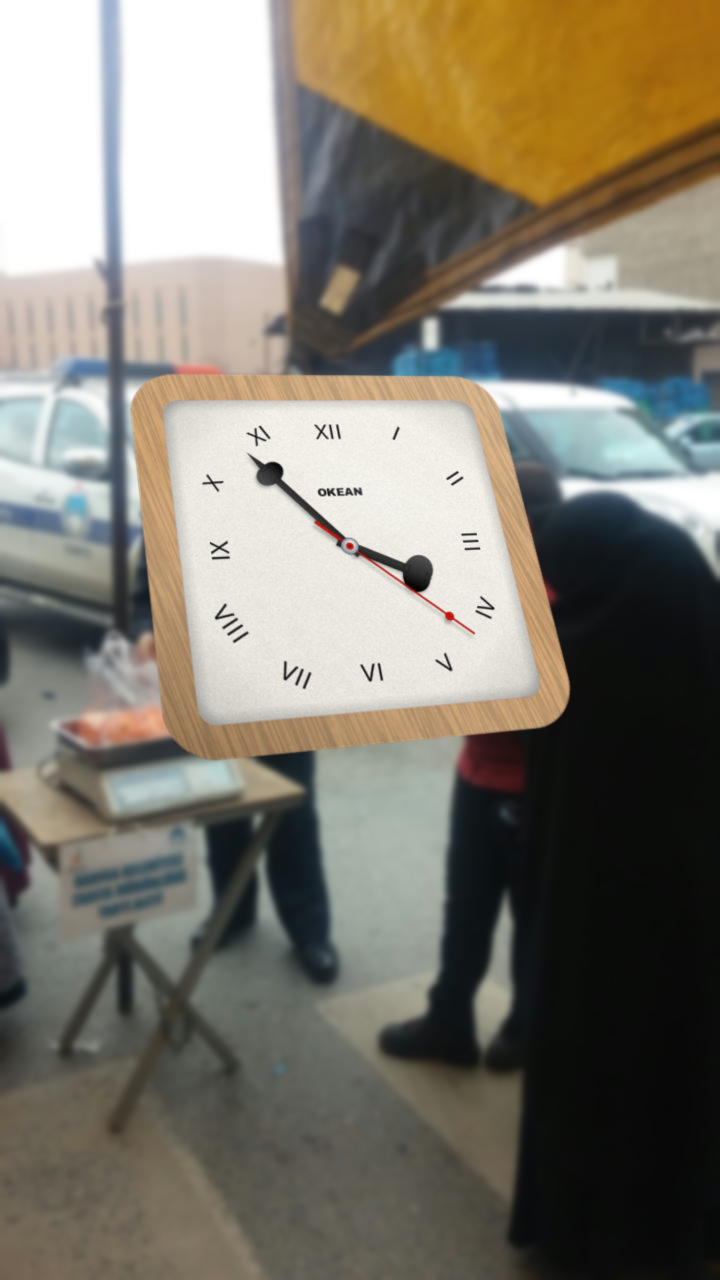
3:53:22
